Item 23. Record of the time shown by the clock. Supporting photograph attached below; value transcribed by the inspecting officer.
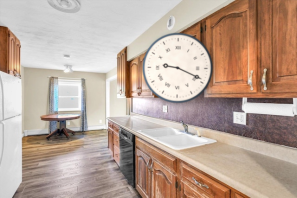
9:19
